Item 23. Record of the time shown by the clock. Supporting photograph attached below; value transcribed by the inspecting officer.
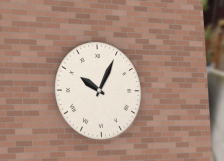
10:05
